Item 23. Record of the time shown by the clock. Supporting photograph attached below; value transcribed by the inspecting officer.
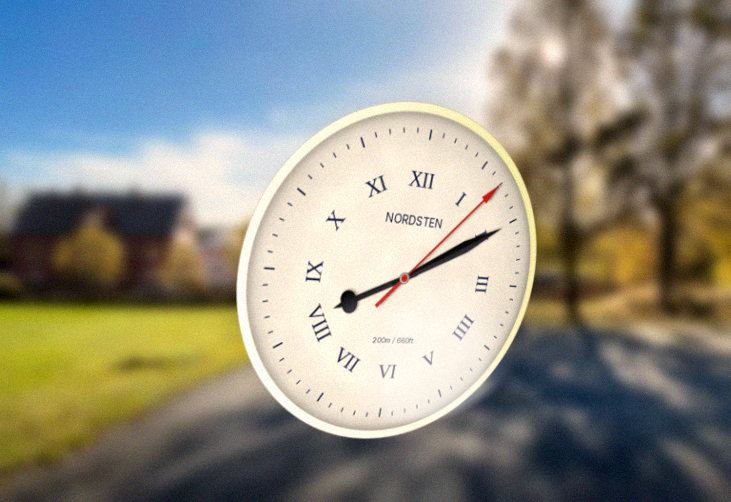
8:10:07
